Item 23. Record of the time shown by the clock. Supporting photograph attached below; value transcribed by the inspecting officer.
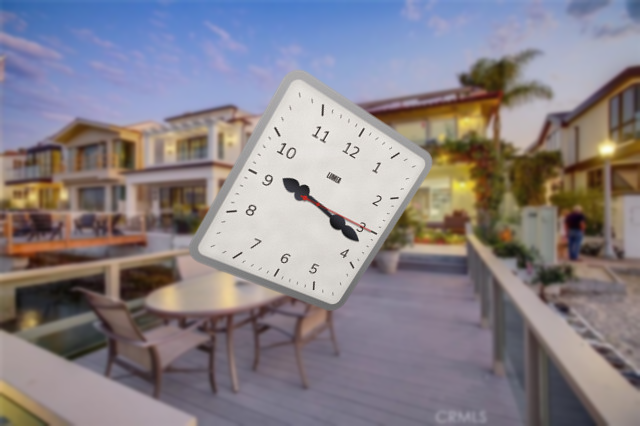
9:17:15
